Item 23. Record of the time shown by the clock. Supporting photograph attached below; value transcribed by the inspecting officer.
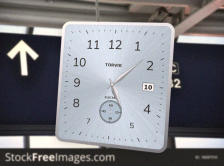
5:08
